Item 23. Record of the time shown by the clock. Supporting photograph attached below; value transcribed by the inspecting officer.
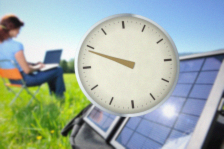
9:49
